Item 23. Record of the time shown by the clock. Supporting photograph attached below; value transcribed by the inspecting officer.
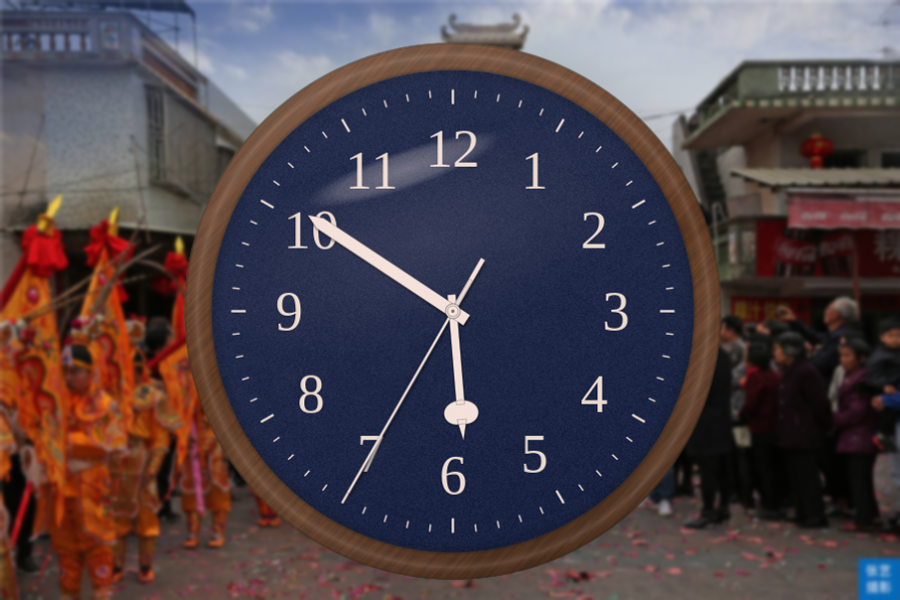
5:50:35
